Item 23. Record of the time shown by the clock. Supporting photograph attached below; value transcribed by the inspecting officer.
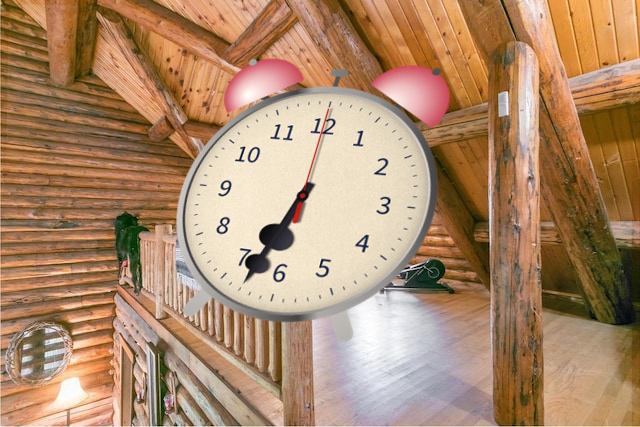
6:33:00
